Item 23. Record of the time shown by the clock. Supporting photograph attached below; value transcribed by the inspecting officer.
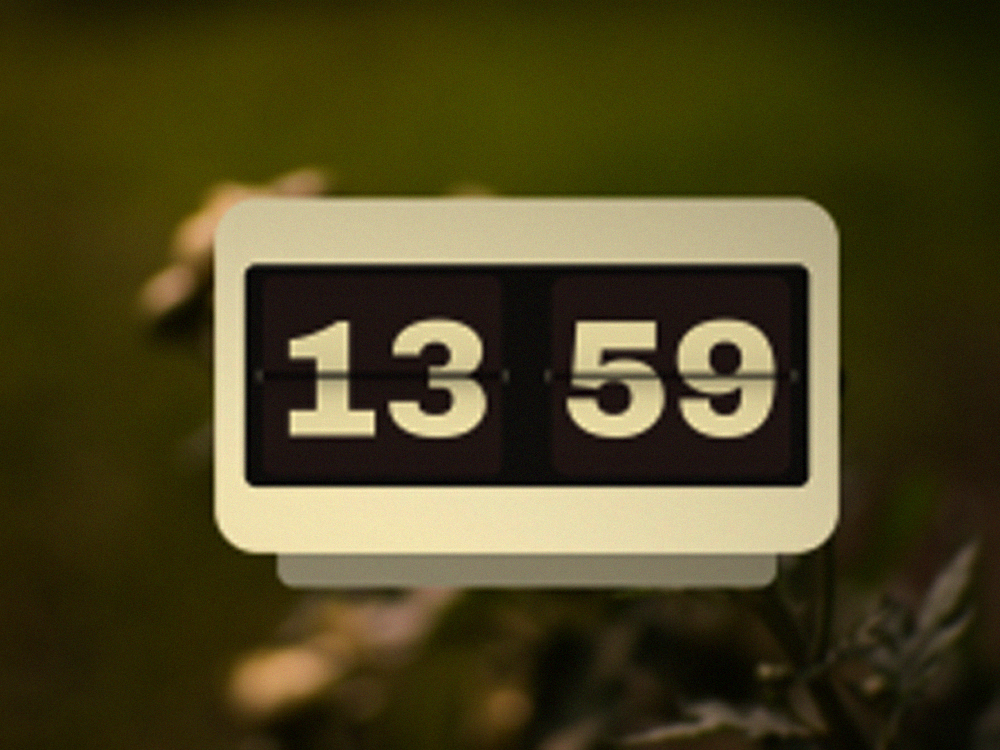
13:59
